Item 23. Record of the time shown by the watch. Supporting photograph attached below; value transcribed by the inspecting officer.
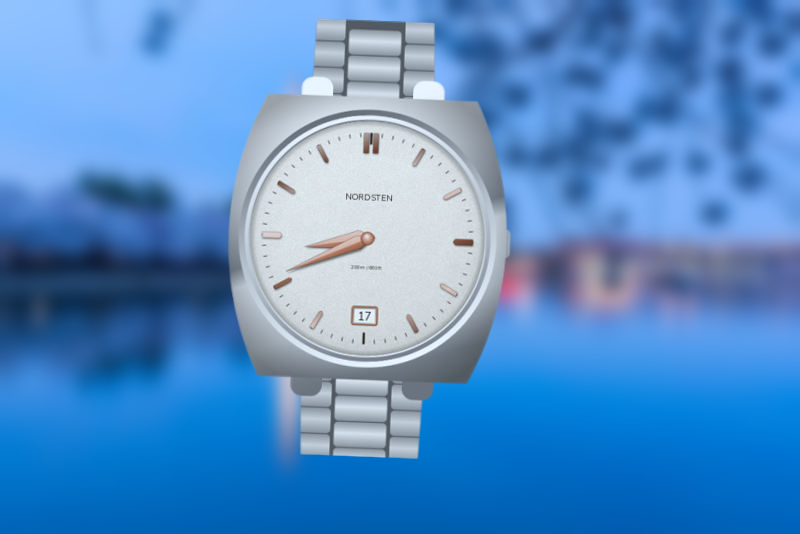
8:41
